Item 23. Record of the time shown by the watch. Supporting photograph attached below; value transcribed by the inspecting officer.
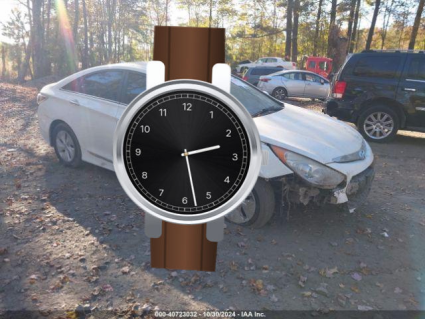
2:28
